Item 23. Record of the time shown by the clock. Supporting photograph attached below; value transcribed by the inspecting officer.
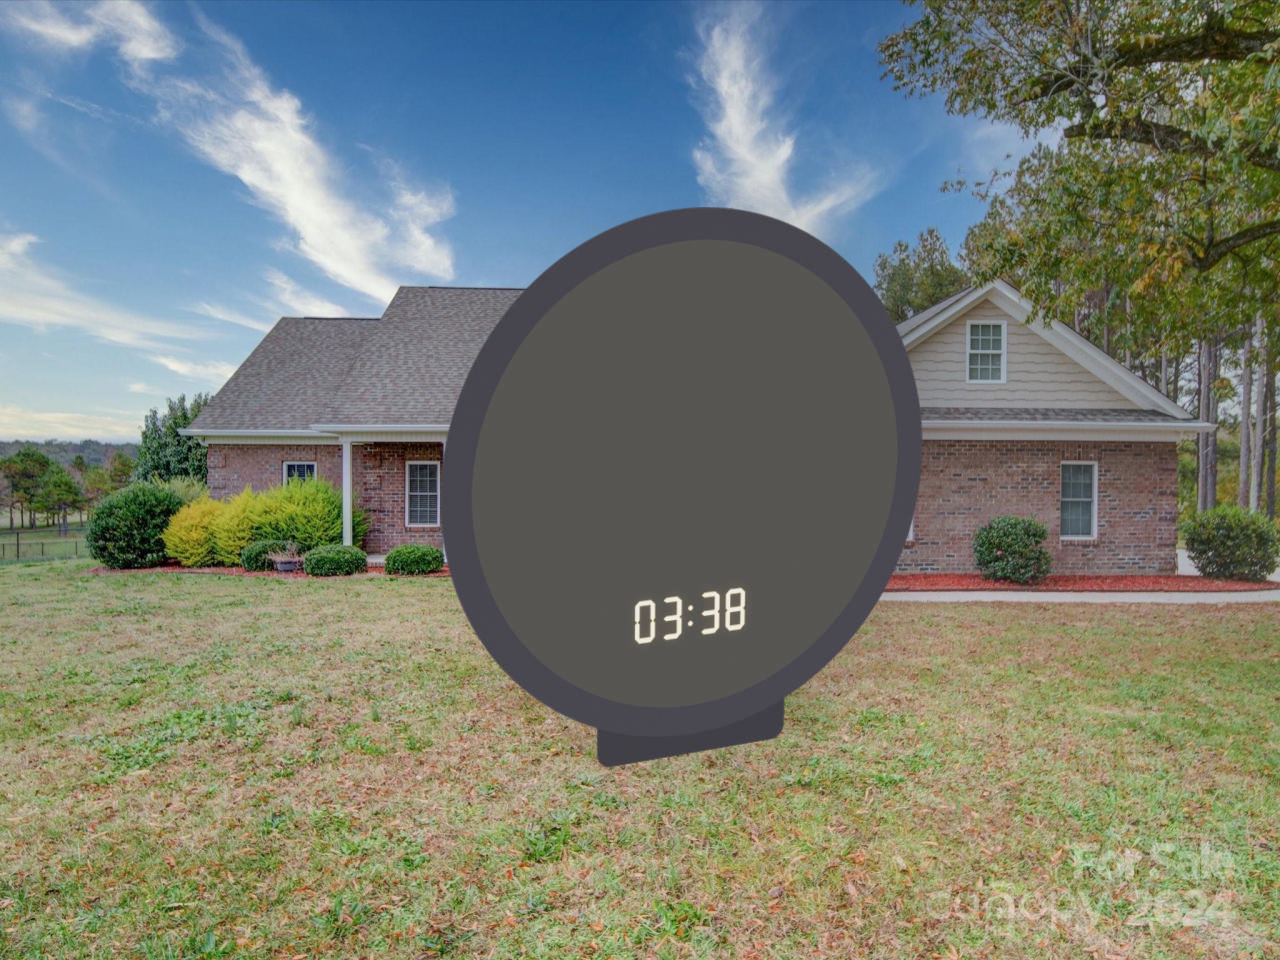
3:38
